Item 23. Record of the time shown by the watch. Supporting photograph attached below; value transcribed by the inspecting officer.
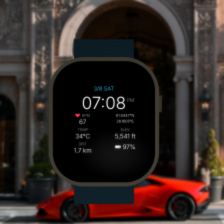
7:08
